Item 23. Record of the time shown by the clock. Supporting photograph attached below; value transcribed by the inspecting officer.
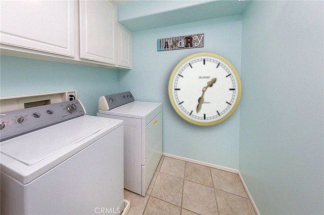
1:33
